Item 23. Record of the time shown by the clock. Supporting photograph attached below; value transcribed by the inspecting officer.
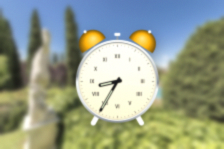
8:35
